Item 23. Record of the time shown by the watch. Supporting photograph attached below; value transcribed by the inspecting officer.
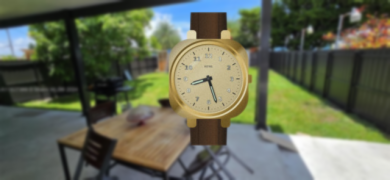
8:27
